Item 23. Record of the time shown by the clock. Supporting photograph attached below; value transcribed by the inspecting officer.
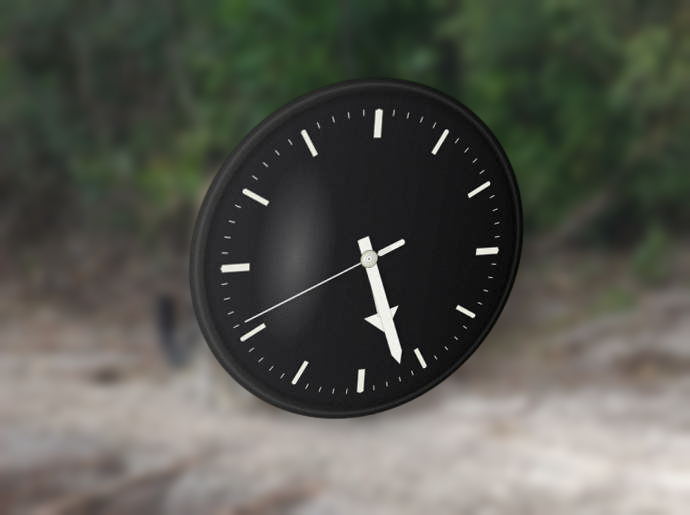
5:26:41
